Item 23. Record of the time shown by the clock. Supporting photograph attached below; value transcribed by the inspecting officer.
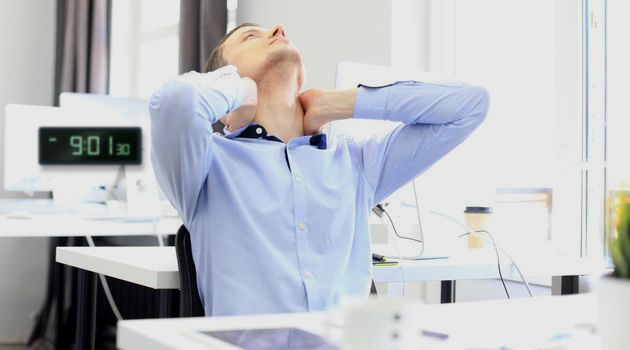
9:01
